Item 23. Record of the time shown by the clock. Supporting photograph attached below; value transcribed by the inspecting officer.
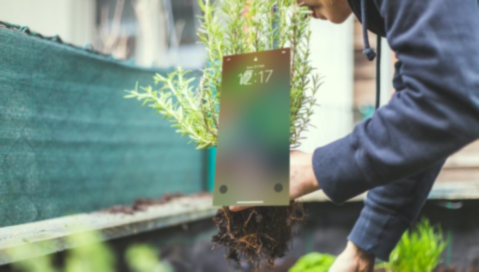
12:17
